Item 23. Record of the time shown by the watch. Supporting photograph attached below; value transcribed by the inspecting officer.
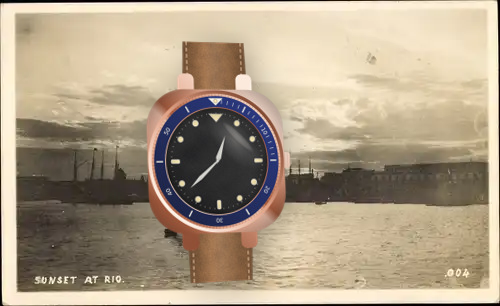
12:38
